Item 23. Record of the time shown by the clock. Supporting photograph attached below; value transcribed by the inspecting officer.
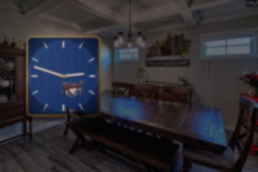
2:48
